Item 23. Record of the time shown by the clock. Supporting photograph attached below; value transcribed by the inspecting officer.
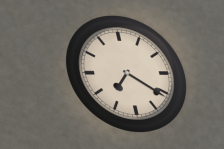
7:21
